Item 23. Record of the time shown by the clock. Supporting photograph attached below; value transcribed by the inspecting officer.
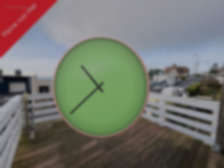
10:38
